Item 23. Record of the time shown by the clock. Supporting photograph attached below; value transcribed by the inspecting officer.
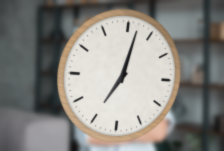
7:02
